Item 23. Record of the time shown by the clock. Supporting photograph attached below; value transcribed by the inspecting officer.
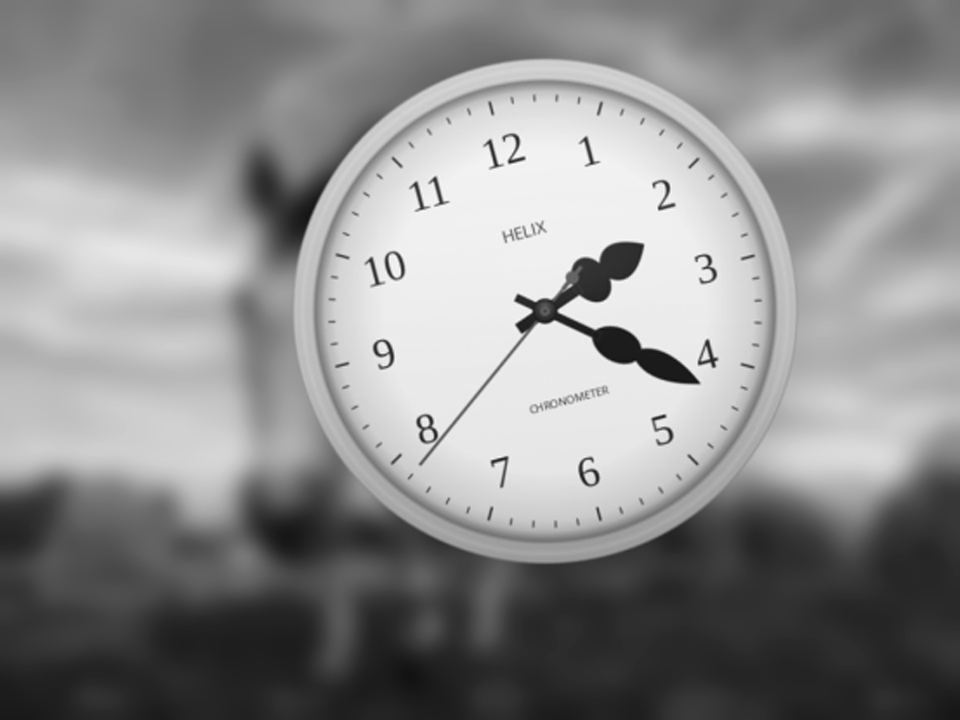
2:21:39
